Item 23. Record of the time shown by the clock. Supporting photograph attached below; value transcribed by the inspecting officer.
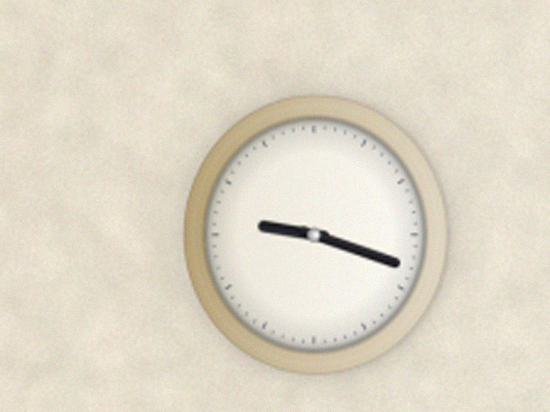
9:18
